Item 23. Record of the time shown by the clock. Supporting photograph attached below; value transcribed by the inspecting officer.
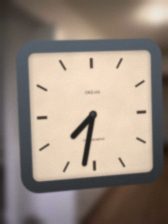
7:32
